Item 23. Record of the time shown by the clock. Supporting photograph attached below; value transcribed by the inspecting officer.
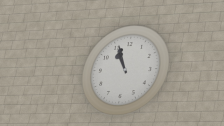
10:56
